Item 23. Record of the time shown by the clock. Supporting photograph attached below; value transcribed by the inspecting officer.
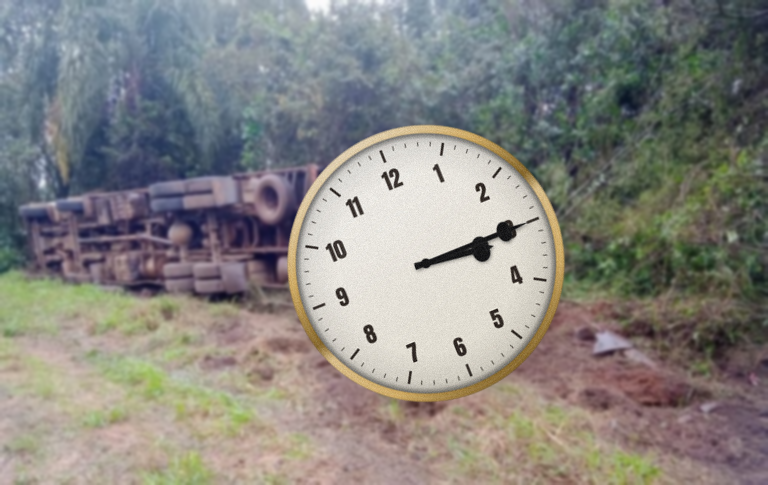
3:15
